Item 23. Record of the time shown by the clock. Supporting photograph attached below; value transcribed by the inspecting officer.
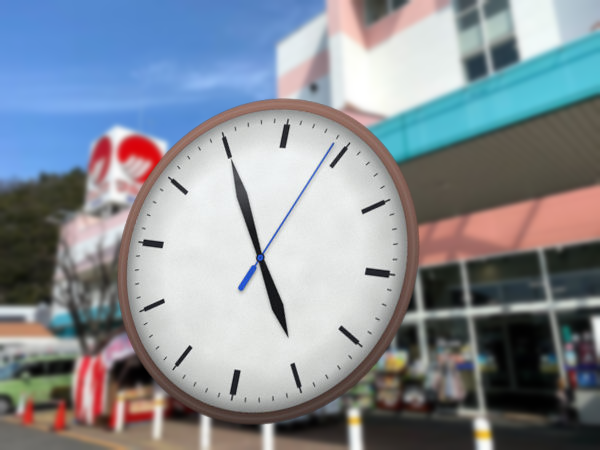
4:55:04
